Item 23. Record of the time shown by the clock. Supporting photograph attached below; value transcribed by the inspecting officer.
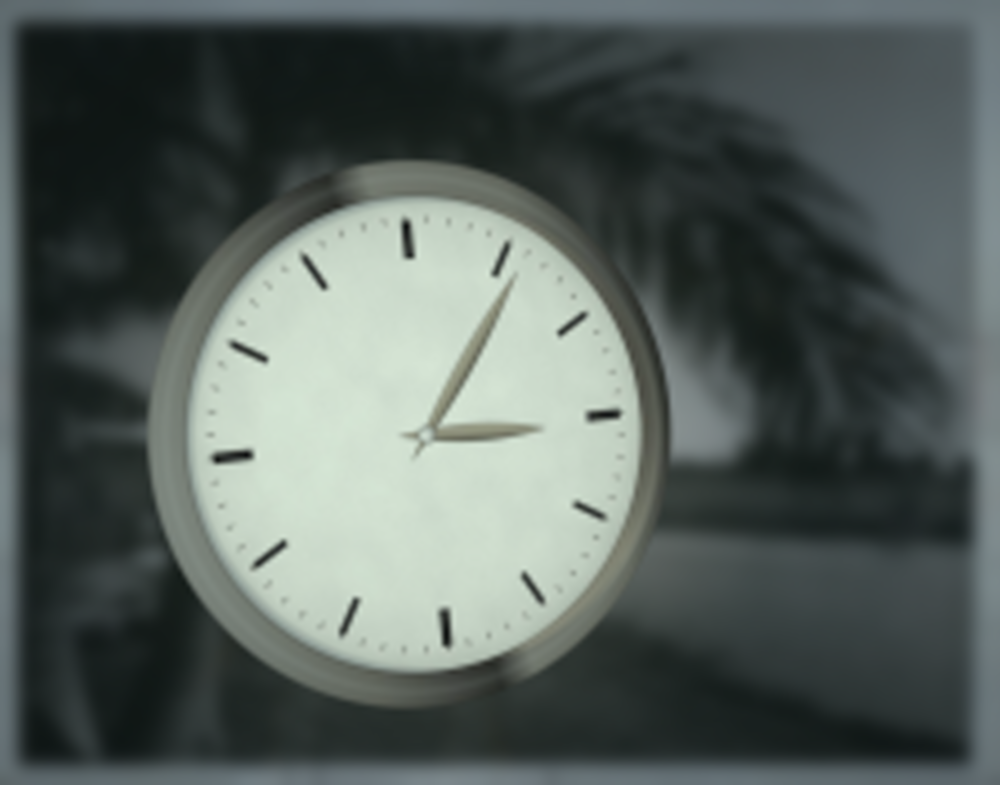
3:06
